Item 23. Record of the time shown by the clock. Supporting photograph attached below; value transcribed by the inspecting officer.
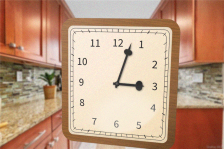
3:03
